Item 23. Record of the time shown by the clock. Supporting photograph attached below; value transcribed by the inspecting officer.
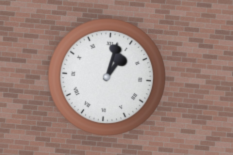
1:02
